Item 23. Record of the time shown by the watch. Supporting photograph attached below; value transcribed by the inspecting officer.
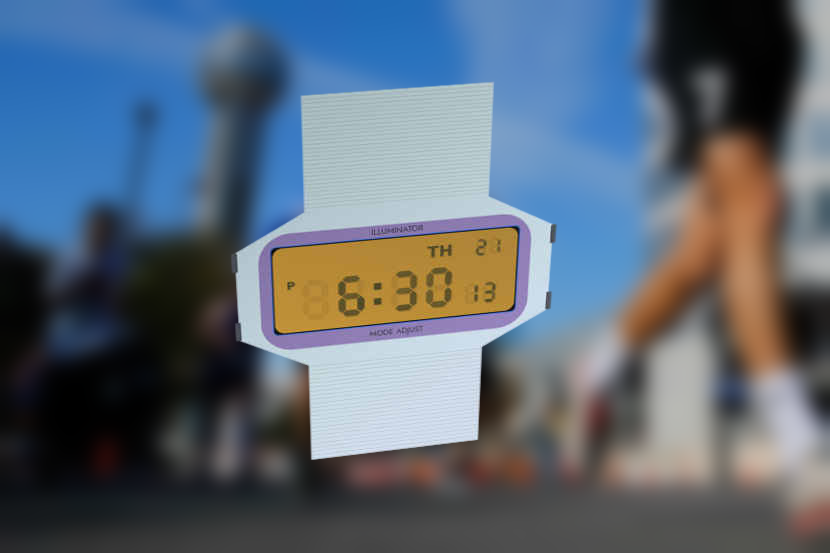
6:30:13
